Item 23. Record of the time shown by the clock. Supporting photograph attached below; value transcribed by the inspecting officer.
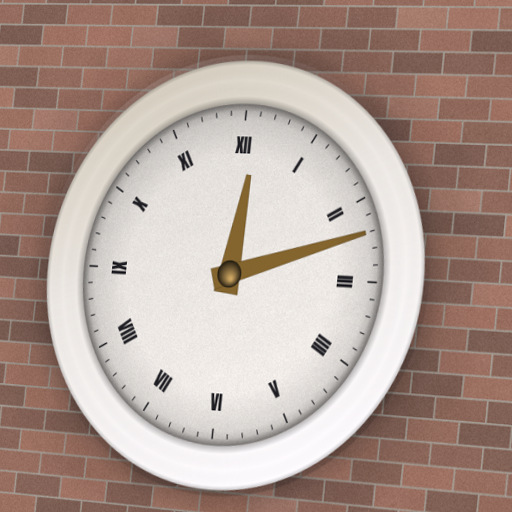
12:12
